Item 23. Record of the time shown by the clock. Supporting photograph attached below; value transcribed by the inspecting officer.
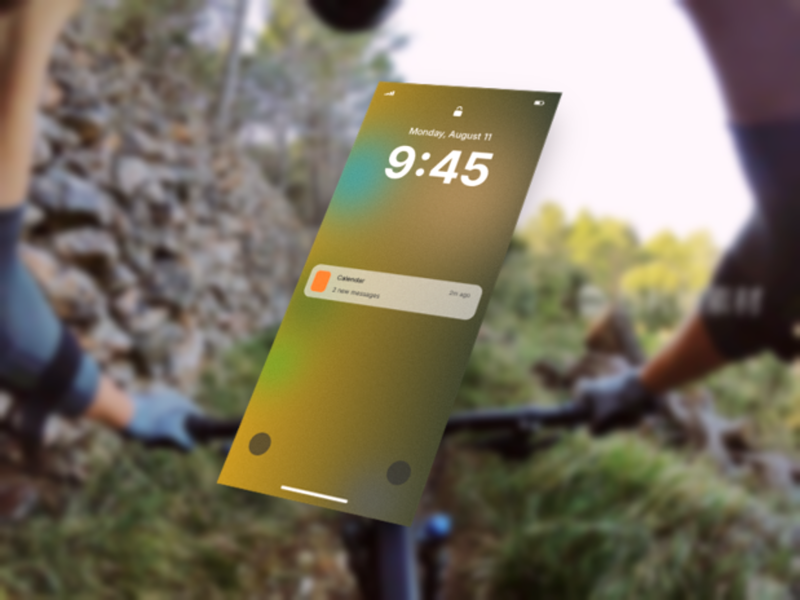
9:45
